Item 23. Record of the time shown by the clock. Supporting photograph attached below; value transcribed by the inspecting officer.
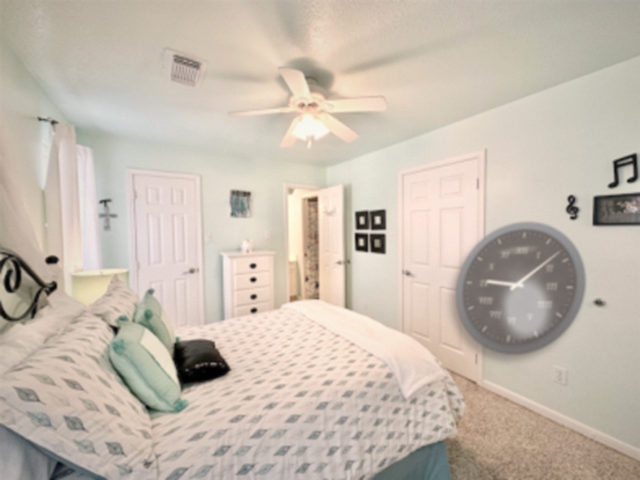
9:08
